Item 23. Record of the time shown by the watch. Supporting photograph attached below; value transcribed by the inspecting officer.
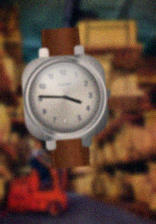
3:46
